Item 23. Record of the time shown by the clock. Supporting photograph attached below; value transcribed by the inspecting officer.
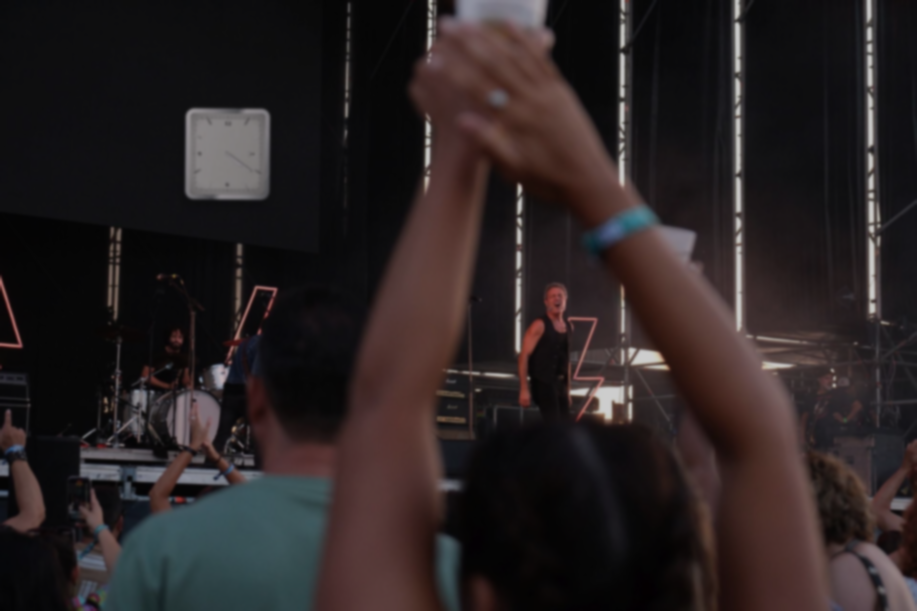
4:21
